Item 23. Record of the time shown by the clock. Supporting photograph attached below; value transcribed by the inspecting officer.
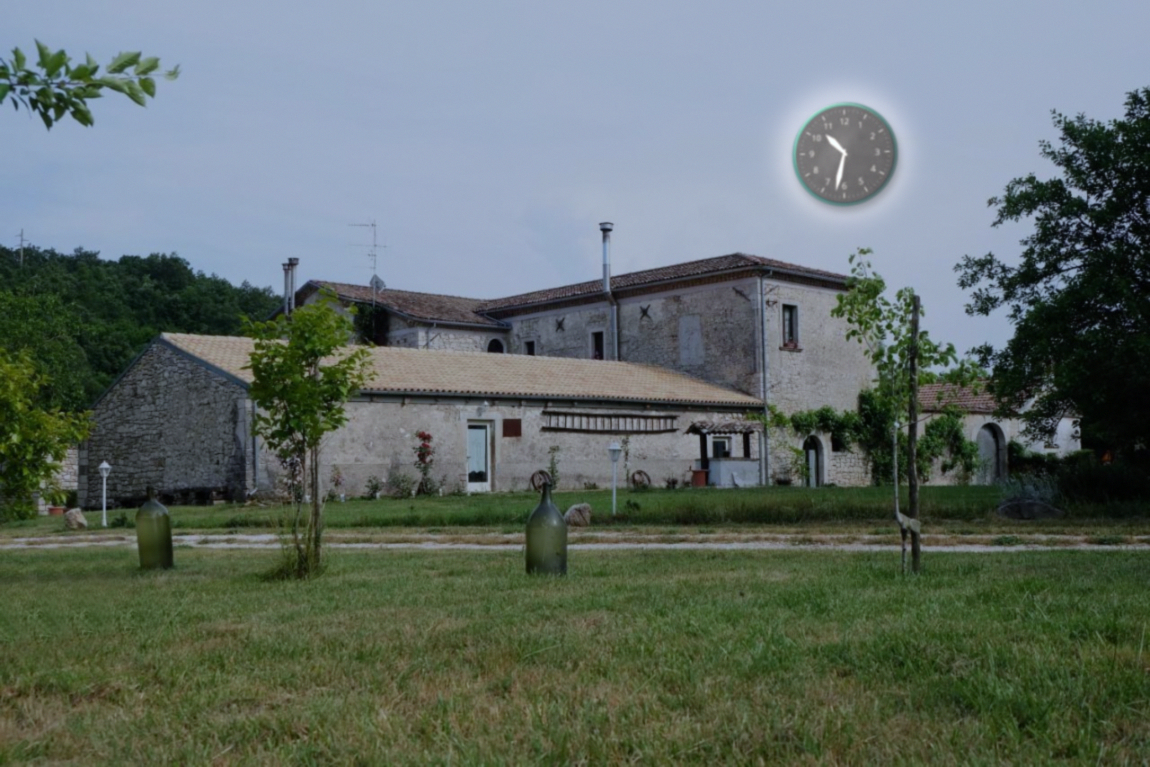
10:32
